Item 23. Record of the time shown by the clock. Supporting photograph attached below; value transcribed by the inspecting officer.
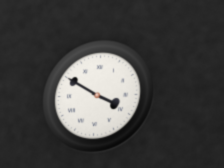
3:50
